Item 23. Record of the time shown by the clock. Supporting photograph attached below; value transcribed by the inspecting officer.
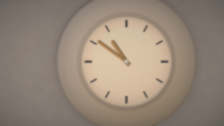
10:51
